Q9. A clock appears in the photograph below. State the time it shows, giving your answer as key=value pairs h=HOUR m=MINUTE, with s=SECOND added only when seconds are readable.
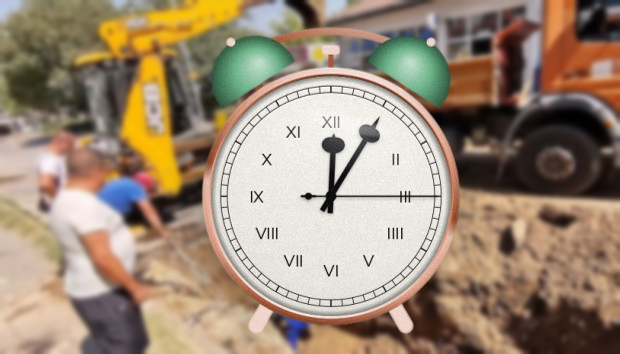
h=12 m=5 s=15
